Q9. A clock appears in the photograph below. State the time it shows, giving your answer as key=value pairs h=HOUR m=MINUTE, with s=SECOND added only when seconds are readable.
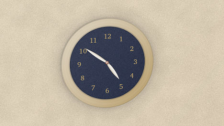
h=4 m=51
